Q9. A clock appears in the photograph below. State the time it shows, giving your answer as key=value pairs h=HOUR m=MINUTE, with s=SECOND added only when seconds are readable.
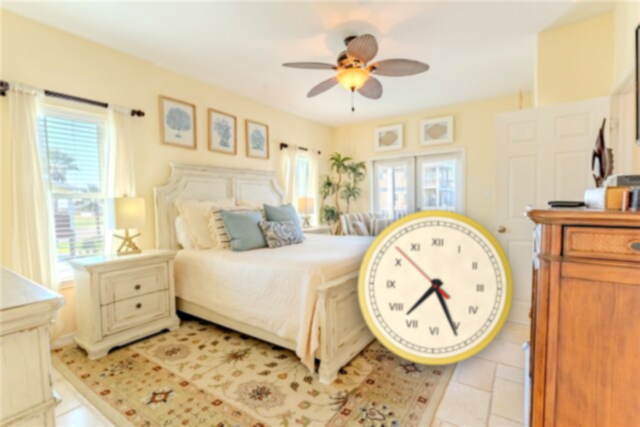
h=7 m=25 s=52
